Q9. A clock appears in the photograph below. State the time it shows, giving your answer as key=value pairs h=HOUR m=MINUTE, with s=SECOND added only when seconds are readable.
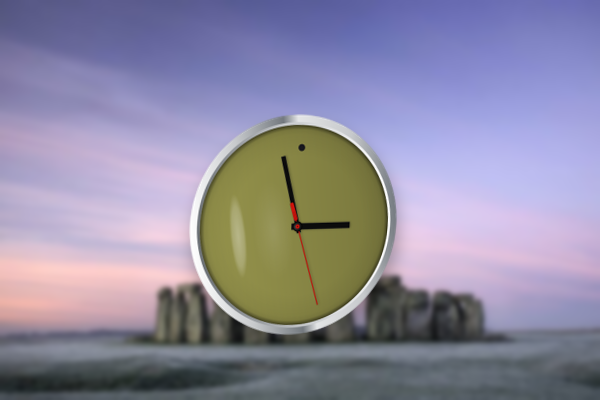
h=2 m=57 s=27
